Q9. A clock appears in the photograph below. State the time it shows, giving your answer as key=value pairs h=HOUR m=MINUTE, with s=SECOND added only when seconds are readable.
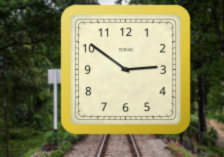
h=2 m=51
